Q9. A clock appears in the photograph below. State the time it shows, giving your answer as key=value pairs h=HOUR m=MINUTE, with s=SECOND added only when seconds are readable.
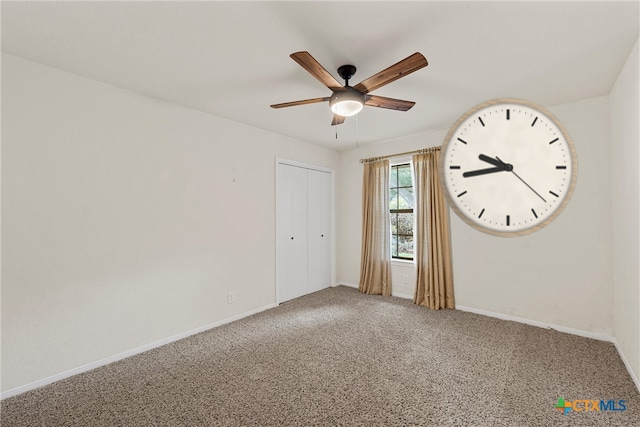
h=9 m=43 s=22
